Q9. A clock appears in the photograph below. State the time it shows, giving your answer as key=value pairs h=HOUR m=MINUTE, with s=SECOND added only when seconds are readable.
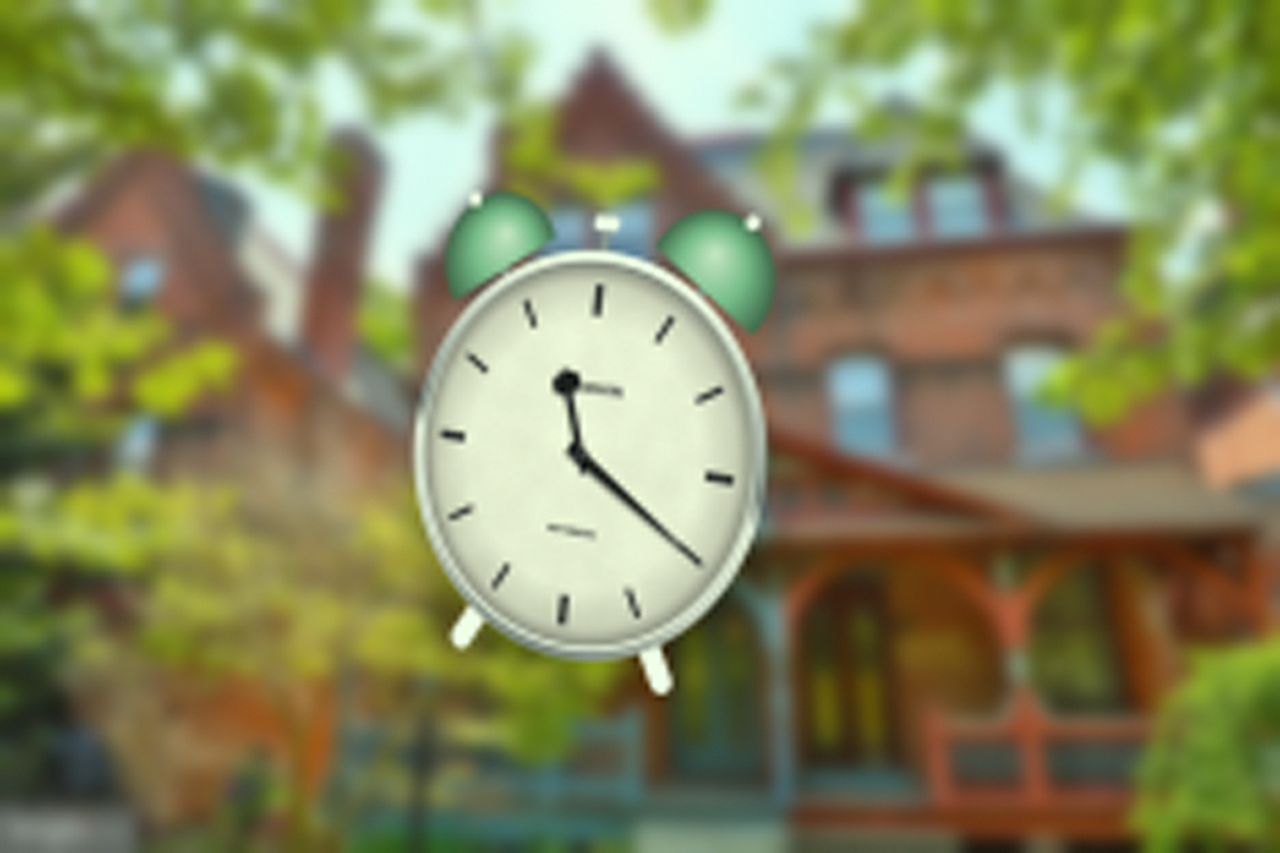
h=11 m=20
